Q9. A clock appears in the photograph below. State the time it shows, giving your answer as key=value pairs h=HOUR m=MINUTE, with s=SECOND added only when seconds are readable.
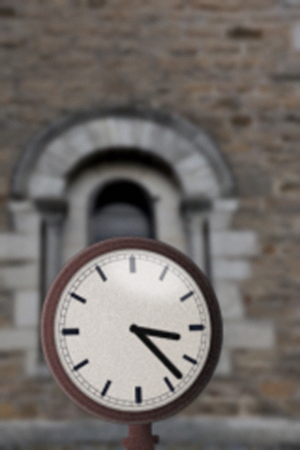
h=3 m=23
